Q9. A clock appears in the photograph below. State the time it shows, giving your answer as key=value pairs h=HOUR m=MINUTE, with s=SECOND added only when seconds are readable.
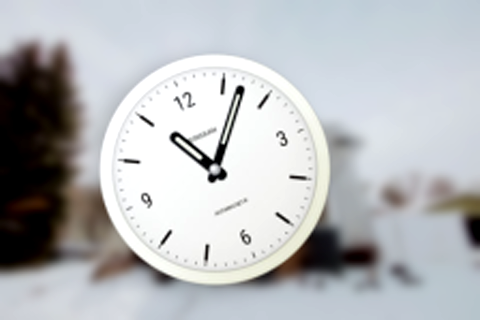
h=11 m=7
